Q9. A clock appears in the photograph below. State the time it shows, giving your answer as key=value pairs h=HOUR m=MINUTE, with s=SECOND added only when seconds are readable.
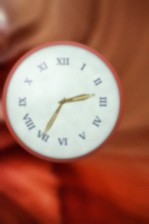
h=2 m=35
